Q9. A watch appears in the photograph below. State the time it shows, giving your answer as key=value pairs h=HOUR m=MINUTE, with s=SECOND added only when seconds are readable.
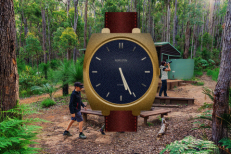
h=5 m=26
